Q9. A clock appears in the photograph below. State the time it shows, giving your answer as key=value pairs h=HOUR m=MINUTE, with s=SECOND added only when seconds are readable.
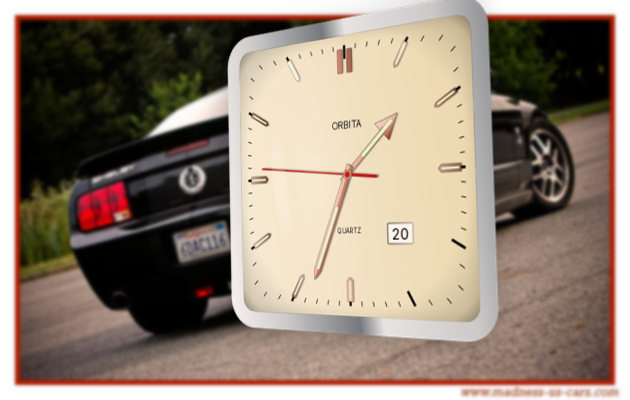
h=1 m=33 s=46
